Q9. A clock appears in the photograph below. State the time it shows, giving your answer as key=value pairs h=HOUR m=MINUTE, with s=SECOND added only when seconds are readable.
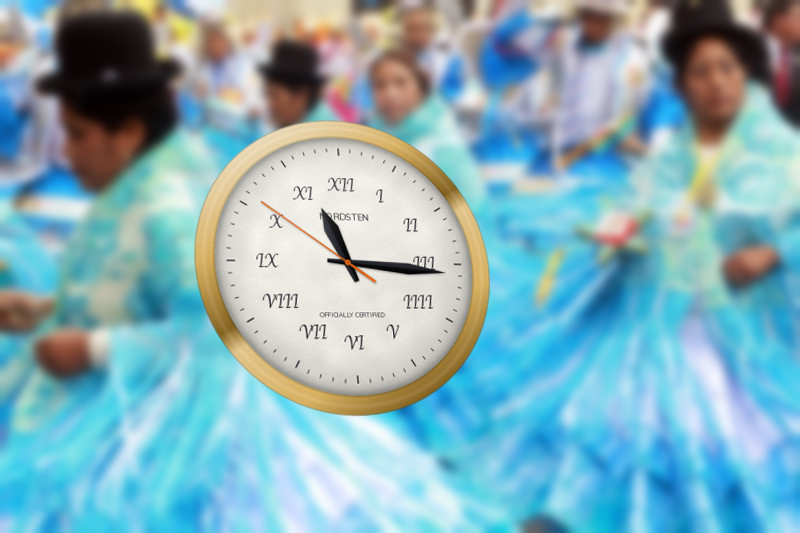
h=11 m=15 s=51
